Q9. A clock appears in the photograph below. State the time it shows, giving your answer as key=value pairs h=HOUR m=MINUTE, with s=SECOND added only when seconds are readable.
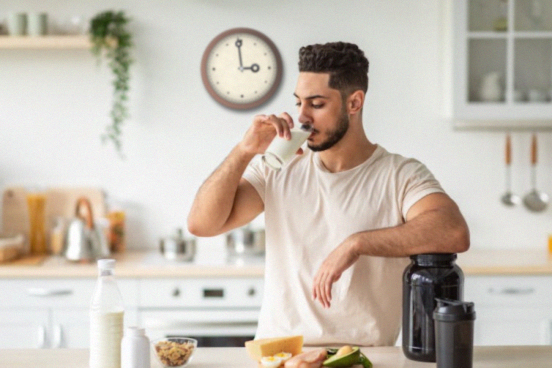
h=2 m=59
